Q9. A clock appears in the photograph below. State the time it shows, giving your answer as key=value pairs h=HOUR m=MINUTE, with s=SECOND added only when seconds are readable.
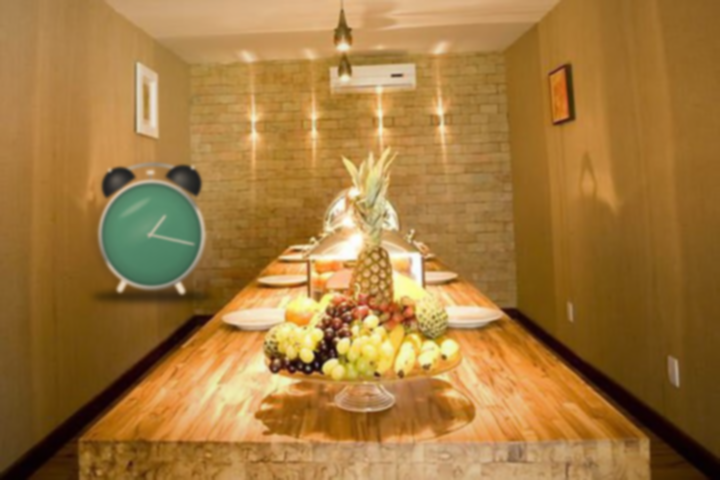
h=1 m=17
